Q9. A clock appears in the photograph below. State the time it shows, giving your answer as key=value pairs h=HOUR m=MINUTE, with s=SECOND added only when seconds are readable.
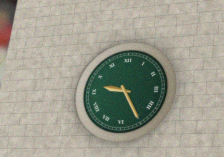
h=9 m=25
